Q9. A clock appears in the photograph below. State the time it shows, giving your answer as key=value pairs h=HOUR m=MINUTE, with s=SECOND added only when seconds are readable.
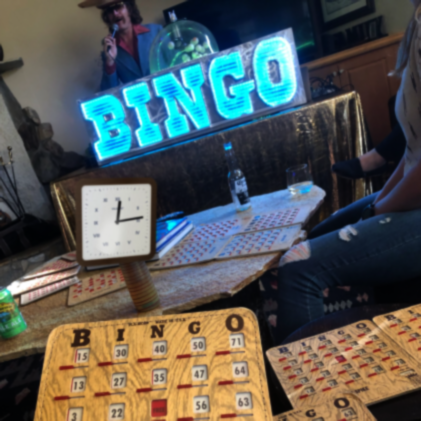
h=12 m=14
